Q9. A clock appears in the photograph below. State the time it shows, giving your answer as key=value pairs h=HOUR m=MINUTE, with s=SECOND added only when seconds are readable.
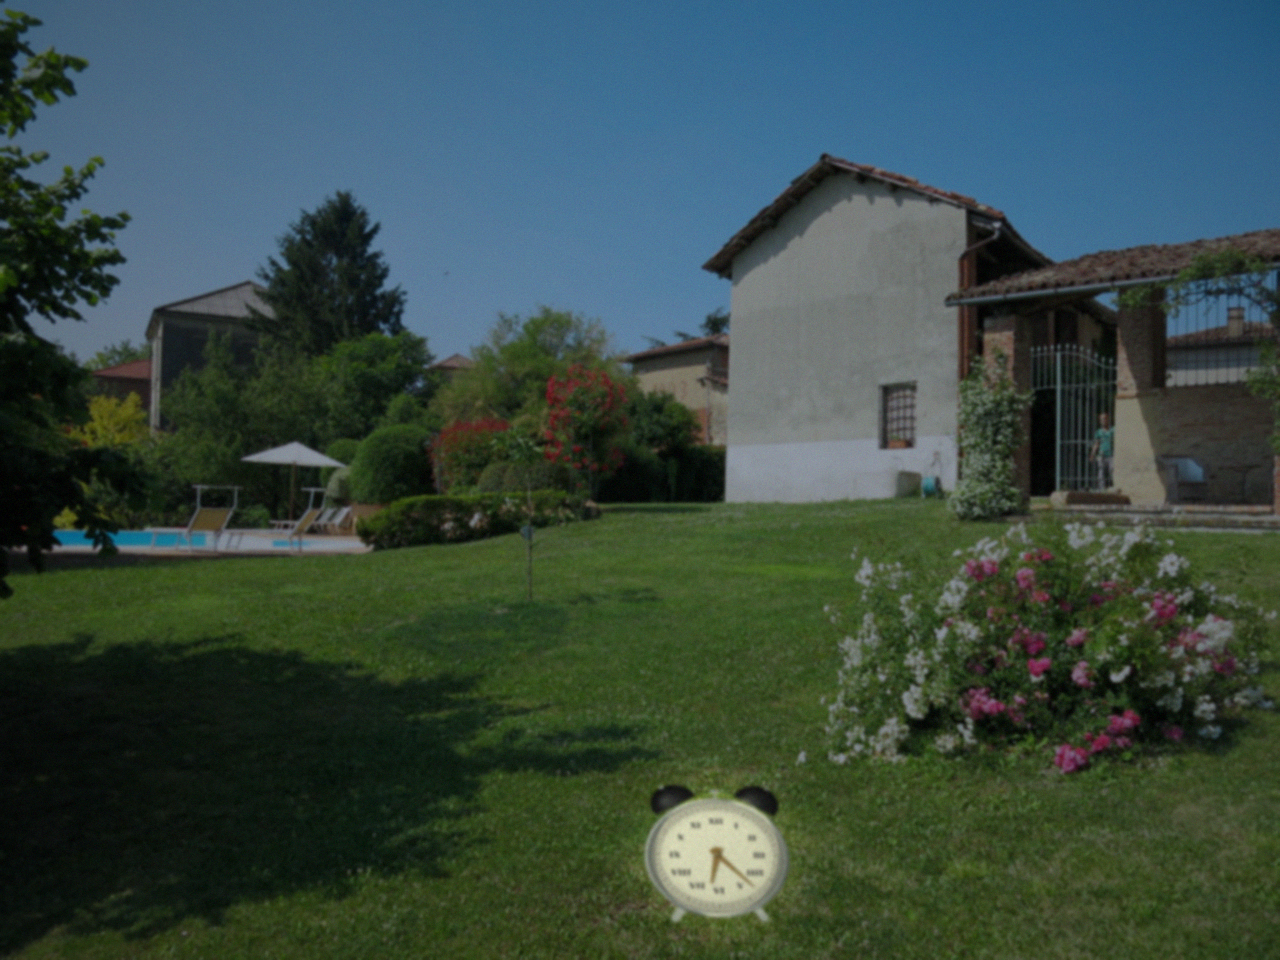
h=6 m=23
